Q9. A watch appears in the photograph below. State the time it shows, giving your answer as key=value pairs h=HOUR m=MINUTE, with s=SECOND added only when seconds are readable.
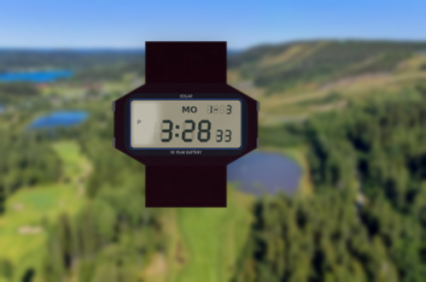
h=3 m=28 s=33
